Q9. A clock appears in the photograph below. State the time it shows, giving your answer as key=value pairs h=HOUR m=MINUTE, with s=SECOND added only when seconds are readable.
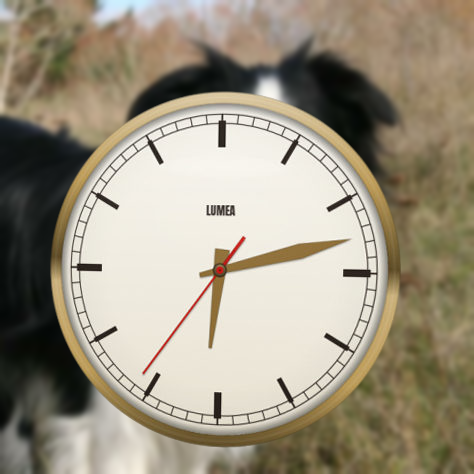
h=6 m=12 s=36
